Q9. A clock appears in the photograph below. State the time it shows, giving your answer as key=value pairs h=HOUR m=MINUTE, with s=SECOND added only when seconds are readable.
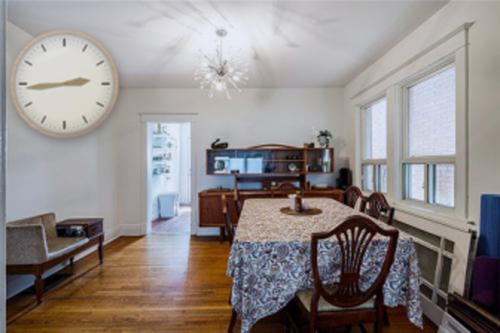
h=2 m=44
